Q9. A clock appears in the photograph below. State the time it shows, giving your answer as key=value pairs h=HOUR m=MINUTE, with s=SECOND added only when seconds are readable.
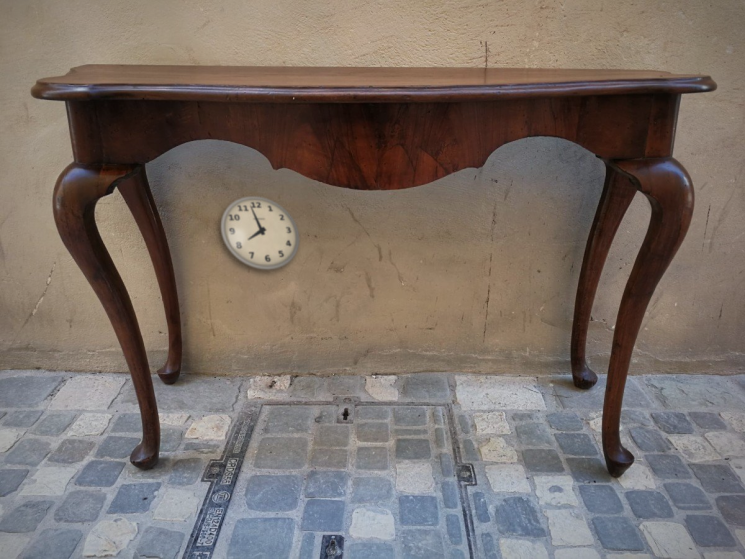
h=7 m=58
